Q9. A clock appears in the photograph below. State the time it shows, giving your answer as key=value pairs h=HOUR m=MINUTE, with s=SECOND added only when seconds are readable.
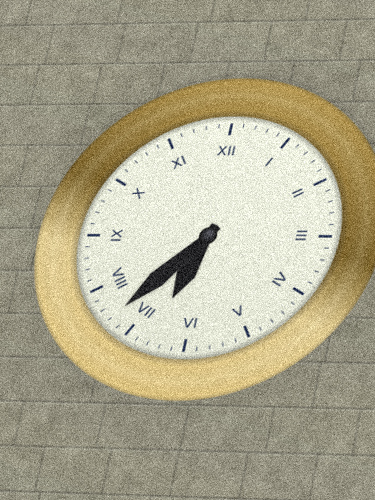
h=6 m=37
